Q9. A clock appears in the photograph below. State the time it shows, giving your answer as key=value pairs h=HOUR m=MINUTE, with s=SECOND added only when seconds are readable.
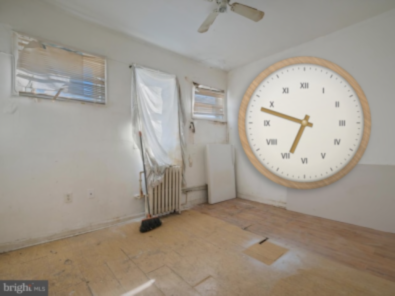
h=6 m=48
